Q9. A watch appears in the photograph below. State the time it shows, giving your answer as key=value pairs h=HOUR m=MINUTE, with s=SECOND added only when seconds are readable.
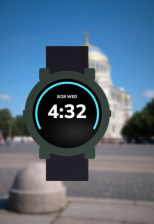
h=4 m=32
